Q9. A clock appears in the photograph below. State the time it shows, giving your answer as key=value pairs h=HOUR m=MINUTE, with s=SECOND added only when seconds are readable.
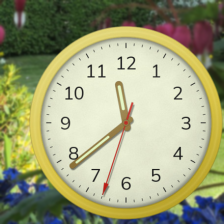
h=11 m=38 s=33
